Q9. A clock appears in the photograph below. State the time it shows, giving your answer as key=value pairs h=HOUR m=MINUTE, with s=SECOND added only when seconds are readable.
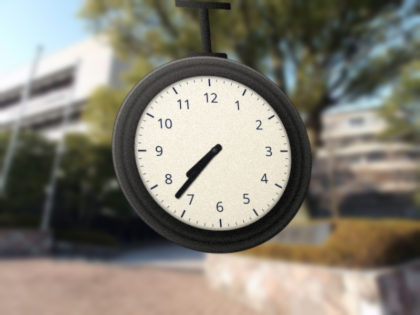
h=7 m=37
